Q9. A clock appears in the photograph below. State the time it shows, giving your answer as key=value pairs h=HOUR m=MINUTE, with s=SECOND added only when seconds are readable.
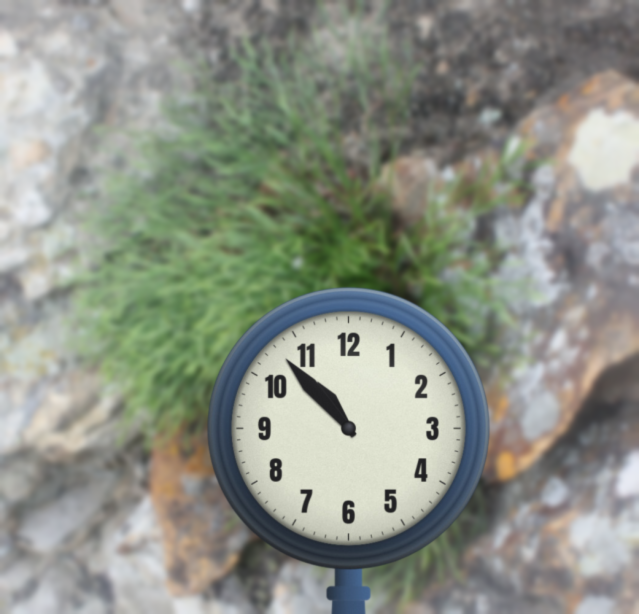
h=10 m=53
